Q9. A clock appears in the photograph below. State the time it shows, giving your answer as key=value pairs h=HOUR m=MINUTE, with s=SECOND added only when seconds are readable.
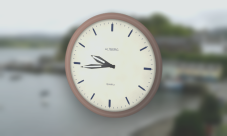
h=9 m=44
